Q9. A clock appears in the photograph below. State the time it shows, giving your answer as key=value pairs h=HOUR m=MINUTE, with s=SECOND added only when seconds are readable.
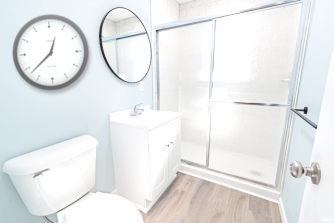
h=12 m=38
